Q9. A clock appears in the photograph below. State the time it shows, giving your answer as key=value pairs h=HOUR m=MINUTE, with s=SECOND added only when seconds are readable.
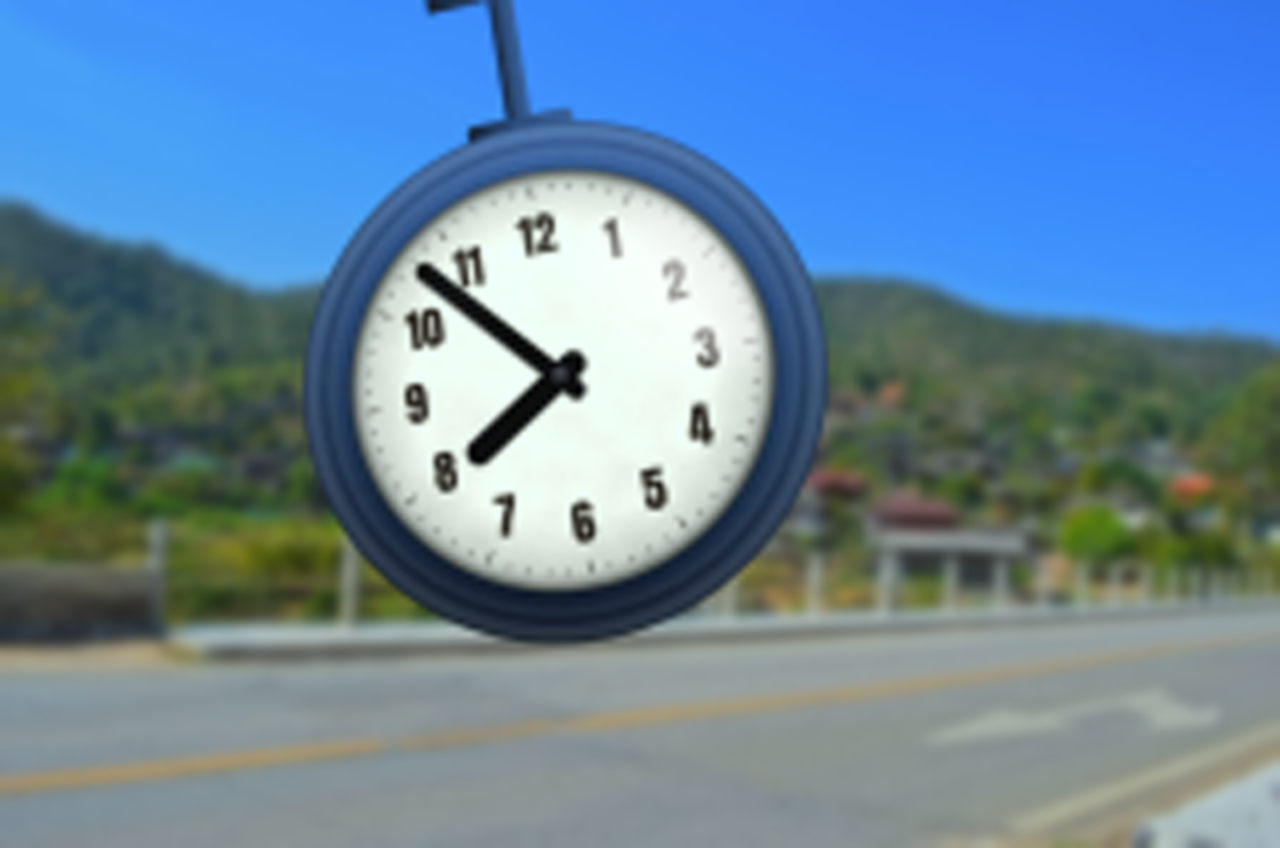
h=7 m=53
